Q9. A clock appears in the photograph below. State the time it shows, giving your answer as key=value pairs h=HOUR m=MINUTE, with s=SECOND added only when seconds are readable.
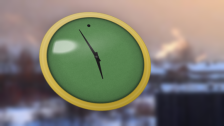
h=5 m=57
